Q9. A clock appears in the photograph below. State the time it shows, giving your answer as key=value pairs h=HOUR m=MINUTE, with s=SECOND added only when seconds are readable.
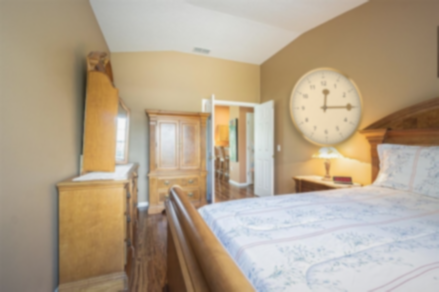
h=12 m=15
